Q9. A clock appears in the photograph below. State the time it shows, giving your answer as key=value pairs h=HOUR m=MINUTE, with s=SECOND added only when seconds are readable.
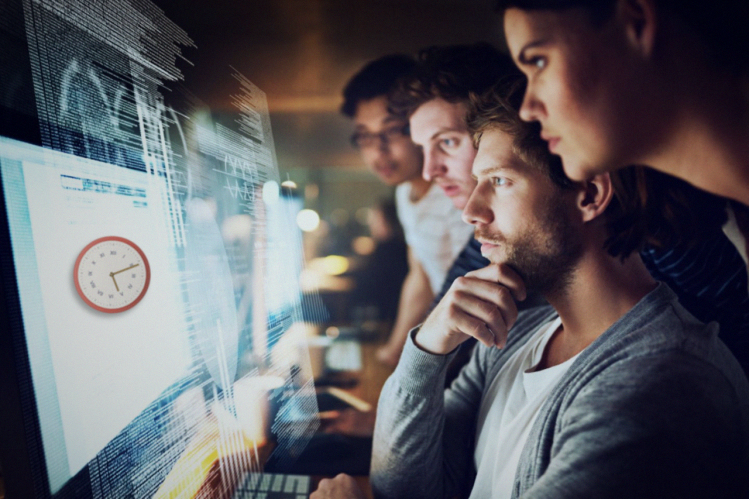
h=5 m=11
